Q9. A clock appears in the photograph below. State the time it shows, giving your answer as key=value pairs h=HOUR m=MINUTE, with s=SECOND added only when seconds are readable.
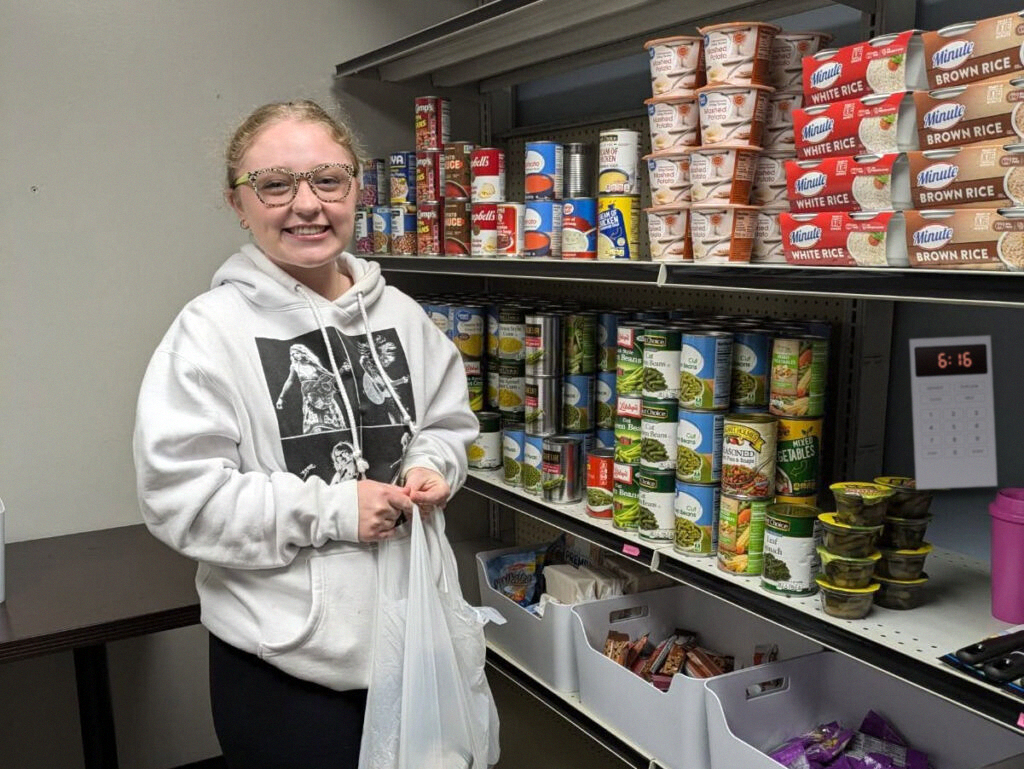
h=6 m=16
